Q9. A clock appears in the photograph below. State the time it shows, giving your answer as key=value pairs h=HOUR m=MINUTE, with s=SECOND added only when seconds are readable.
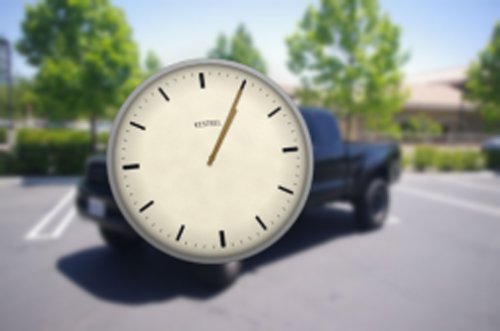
h=1 m=5
